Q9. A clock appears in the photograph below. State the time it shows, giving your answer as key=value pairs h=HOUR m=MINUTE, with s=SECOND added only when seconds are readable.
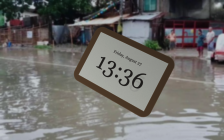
h=13 m=36
